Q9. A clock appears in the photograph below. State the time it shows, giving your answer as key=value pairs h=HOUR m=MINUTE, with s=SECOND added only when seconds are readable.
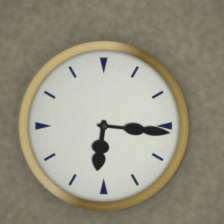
h=6 m=16
